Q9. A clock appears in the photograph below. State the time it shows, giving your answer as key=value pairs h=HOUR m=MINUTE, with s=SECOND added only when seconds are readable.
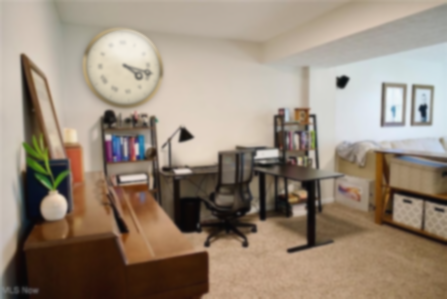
h=4 m=18
